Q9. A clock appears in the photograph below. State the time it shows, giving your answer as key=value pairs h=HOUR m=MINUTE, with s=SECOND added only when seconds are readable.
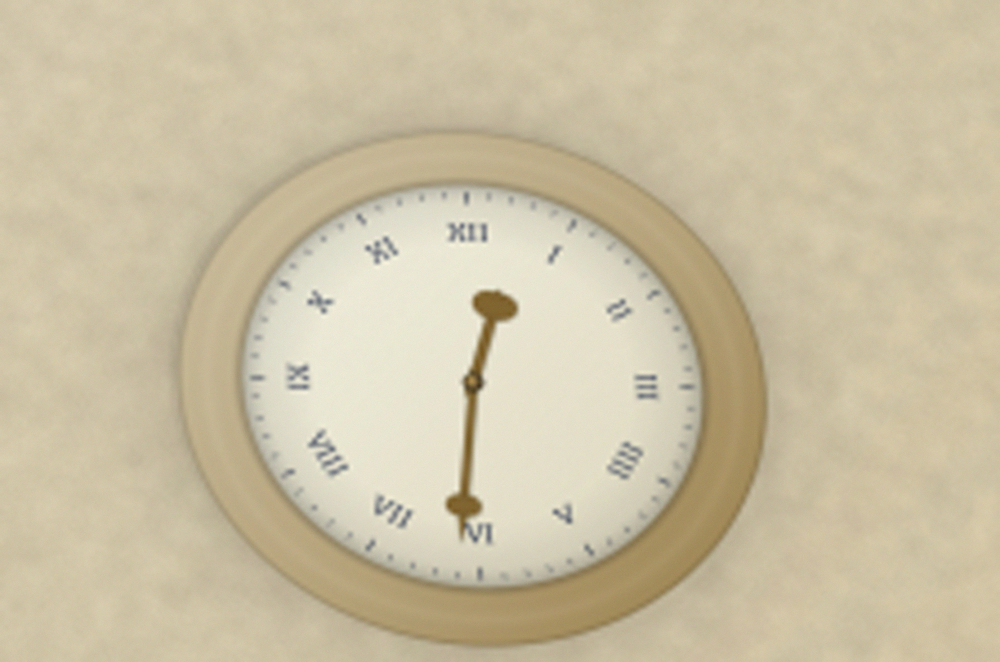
h=12 m=31
